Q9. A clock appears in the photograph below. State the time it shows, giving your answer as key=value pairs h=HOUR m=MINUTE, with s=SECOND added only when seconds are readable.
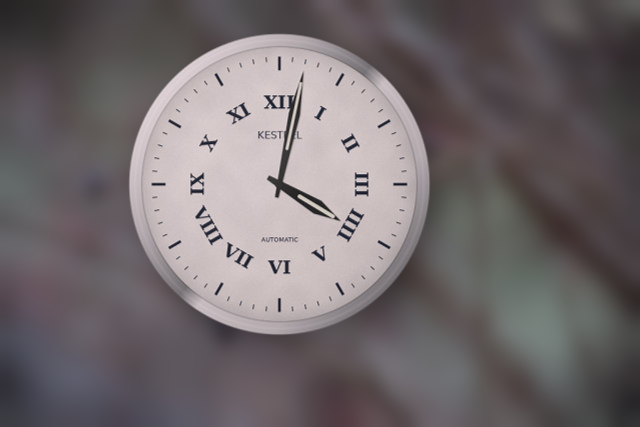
h=4 m=2
